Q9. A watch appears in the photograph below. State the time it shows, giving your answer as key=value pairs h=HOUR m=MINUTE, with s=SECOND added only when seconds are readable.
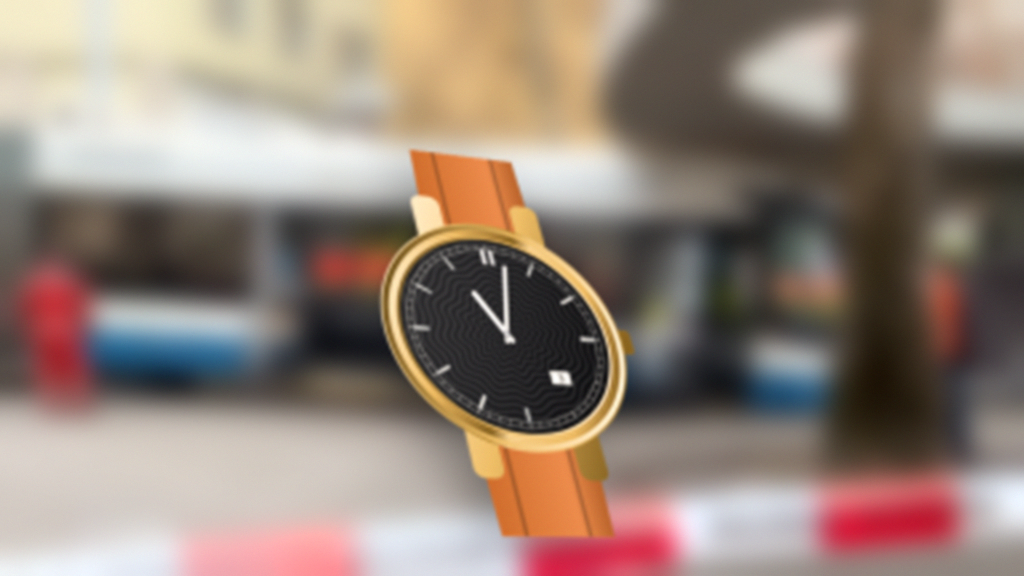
h=11 m=2
